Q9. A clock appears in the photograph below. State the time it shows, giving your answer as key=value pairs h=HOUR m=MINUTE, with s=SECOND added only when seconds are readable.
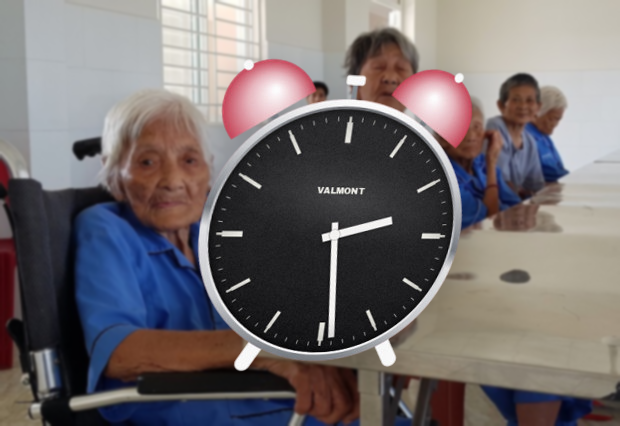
h=2 m=29
